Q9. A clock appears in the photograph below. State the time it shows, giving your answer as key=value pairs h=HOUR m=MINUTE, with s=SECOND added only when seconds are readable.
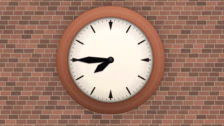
h=7 m=45
